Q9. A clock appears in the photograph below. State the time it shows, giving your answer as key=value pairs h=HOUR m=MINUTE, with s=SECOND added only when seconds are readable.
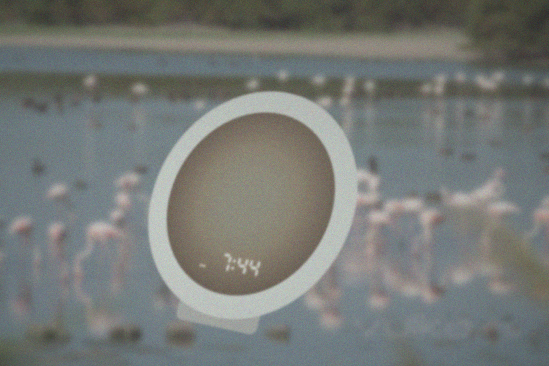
h=7 m=44
